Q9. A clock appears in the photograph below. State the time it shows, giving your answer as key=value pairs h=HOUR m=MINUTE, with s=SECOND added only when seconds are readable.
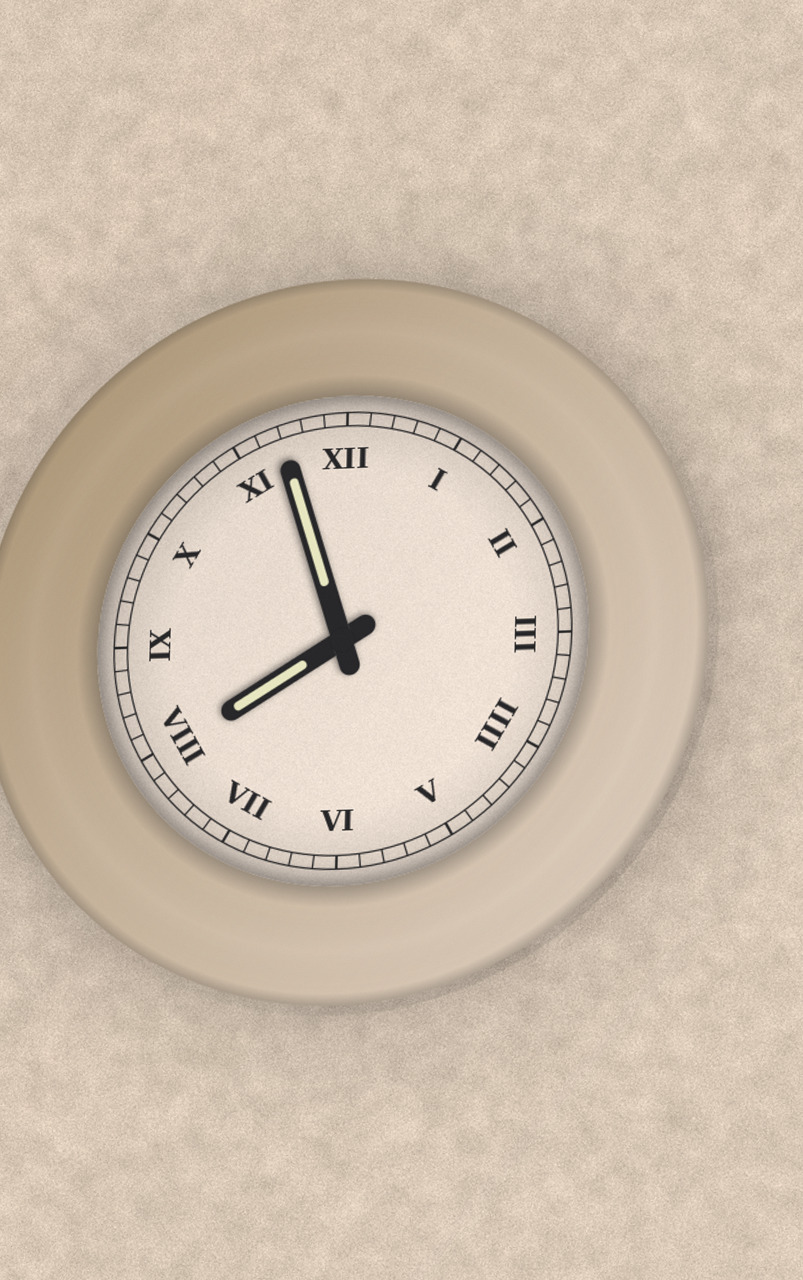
h=7 m=57
